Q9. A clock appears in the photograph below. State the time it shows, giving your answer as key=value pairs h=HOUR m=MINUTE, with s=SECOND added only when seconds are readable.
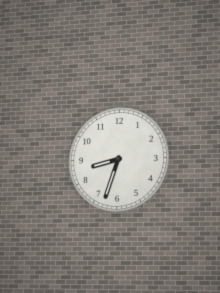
h=8 m=33
